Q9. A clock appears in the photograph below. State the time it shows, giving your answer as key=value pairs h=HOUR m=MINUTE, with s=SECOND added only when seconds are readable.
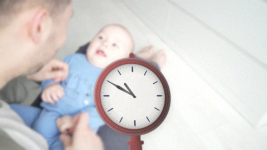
h=10 m=50
